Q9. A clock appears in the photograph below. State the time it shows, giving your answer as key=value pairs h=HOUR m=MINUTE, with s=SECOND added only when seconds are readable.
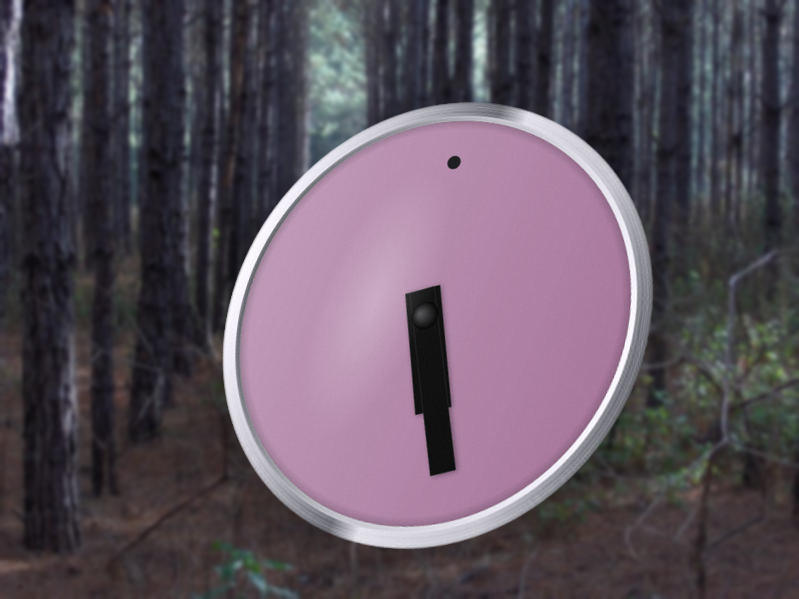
h=5 m=27
